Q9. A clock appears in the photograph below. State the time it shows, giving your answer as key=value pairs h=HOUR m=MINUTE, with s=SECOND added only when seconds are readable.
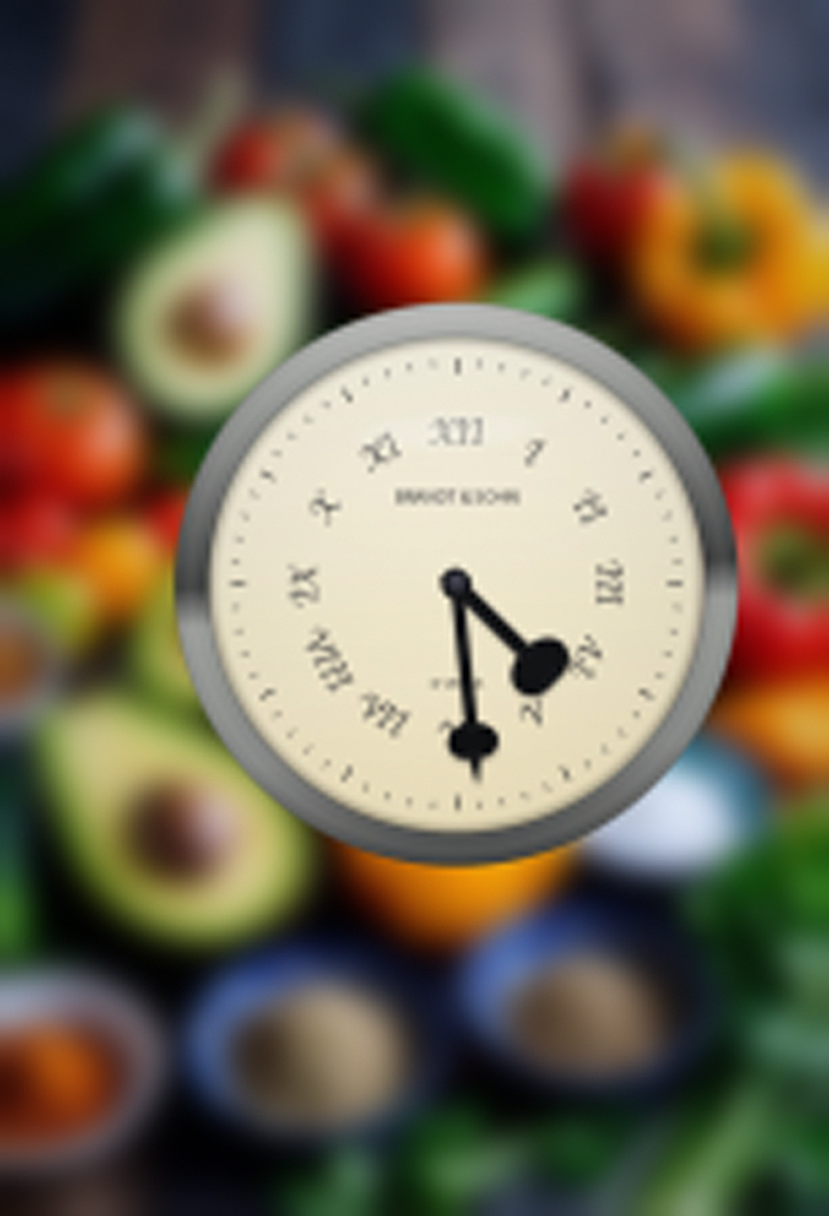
h=4 m=29
